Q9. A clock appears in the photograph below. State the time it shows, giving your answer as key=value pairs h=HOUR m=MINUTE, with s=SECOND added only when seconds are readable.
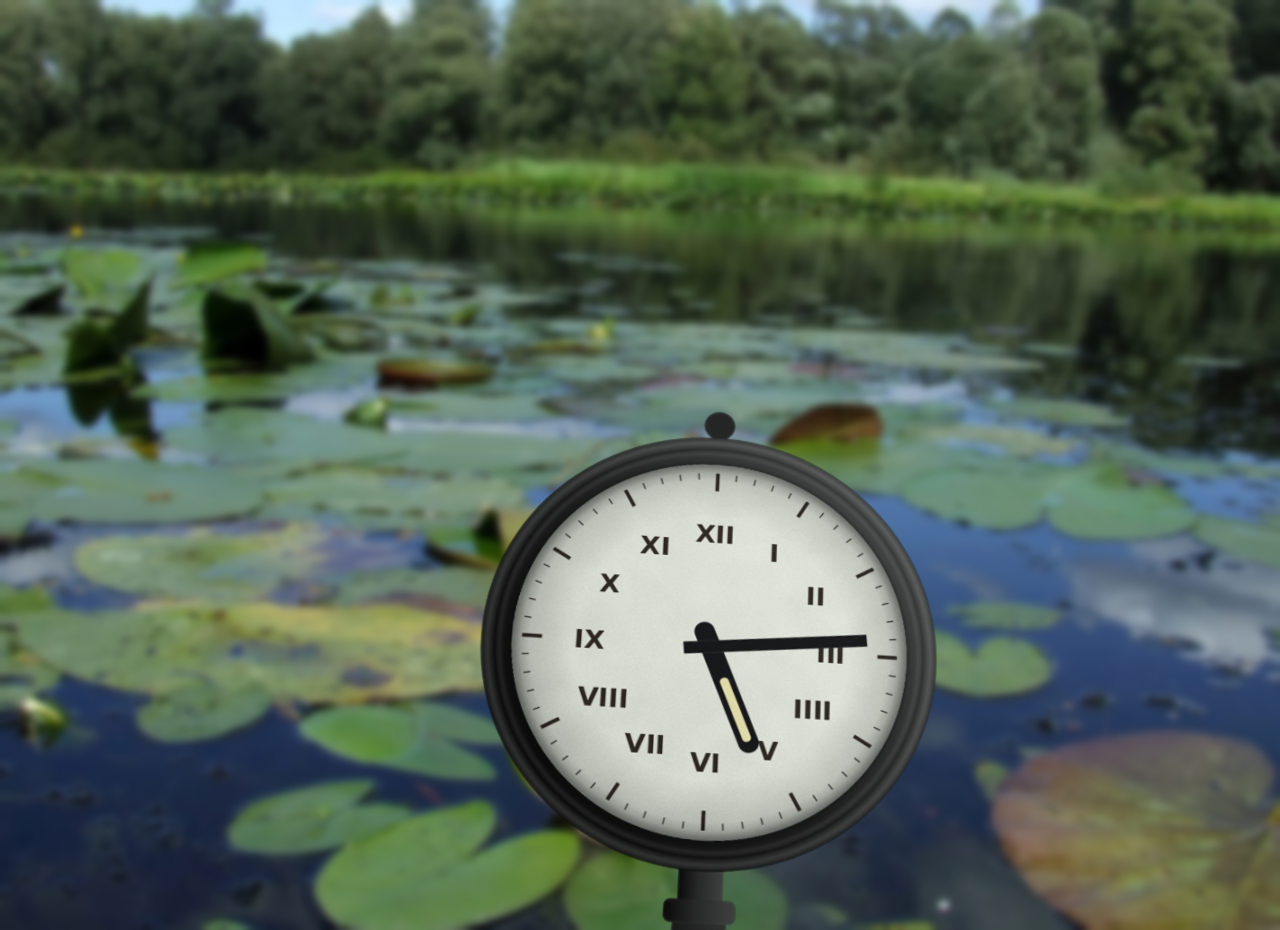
h=5 m=14
